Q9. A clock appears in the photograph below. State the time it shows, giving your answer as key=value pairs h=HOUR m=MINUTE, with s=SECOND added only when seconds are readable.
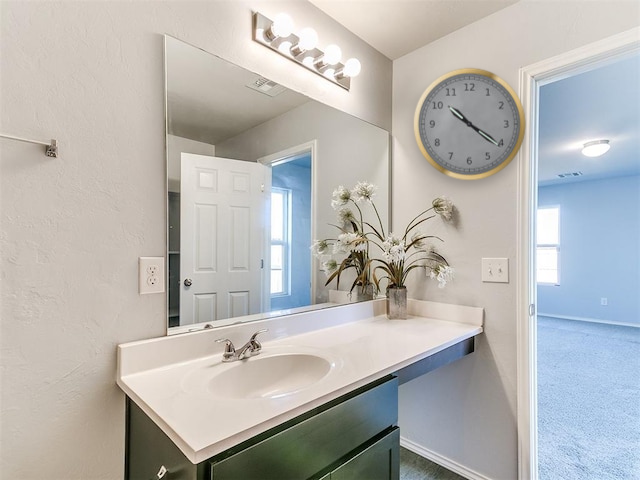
h=10 m=21
